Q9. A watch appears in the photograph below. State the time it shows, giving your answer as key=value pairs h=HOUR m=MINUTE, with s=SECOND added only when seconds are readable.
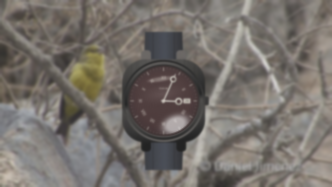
h=3 m=4
